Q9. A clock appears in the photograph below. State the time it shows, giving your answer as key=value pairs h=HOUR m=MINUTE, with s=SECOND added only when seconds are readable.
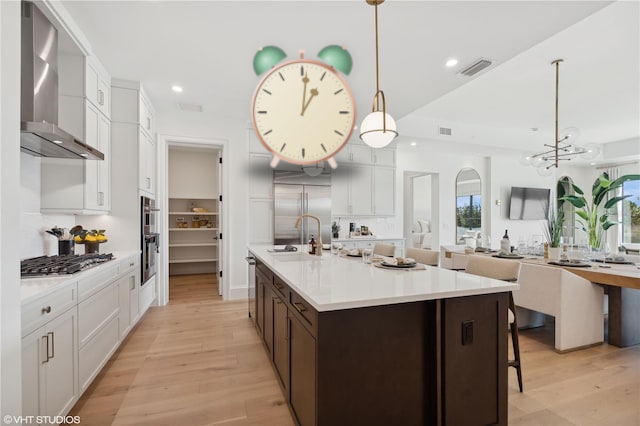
h=1 m=1
